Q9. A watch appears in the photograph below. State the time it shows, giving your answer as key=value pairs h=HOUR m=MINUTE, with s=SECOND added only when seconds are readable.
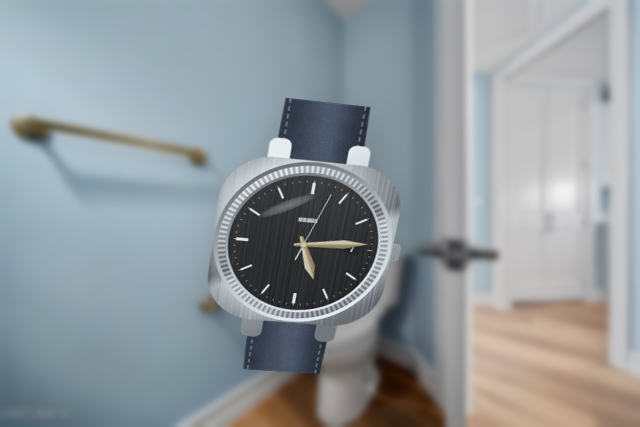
h=5 m=14 s=3
